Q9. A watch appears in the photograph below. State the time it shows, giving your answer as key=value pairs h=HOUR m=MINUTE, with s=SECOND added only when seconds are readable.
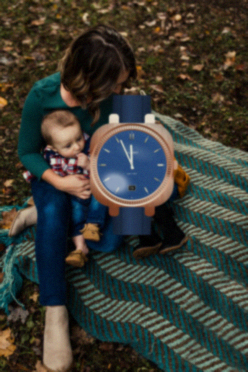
h=11 m=56
